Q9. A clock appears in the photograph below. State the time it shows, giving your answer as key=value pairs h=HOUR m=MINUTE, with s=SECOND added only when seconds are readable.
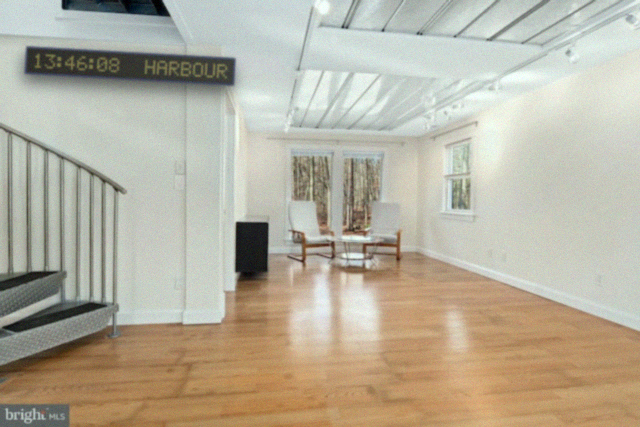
h=13 m=46 s=8
